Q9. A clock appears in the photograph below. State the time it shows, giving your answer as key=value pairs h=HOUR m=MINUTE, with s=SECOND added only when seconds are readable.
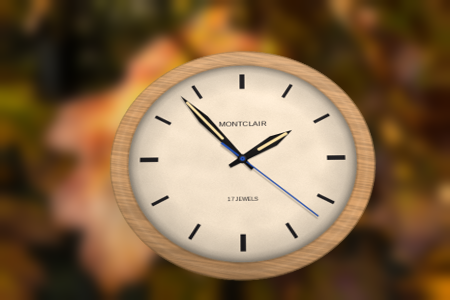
h=1 m=53 s=22
